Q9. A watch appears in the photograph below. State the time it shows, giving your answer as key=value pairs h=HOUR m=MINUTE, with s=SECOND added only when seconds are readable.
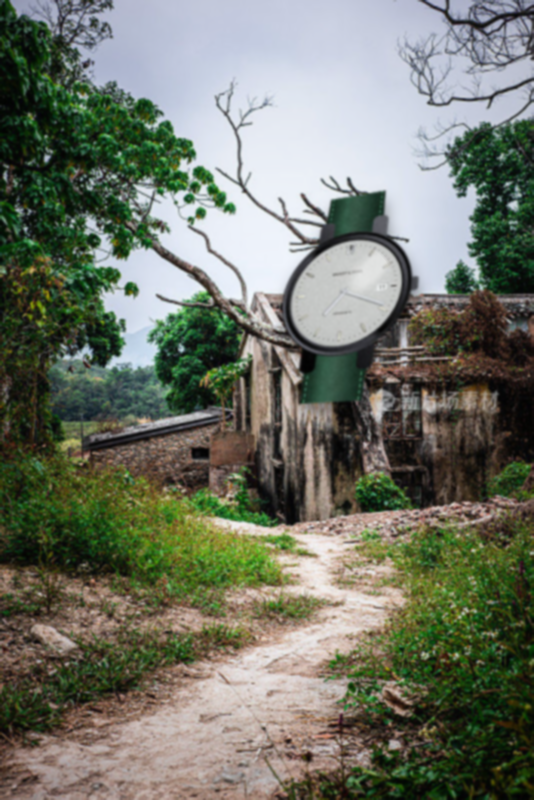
h=7 m=19
